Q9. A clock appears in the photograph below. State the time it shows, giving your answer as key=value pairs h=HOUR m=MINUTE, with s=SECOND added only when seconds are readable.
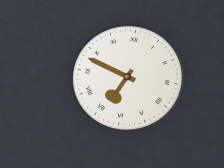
h=6 m=48
